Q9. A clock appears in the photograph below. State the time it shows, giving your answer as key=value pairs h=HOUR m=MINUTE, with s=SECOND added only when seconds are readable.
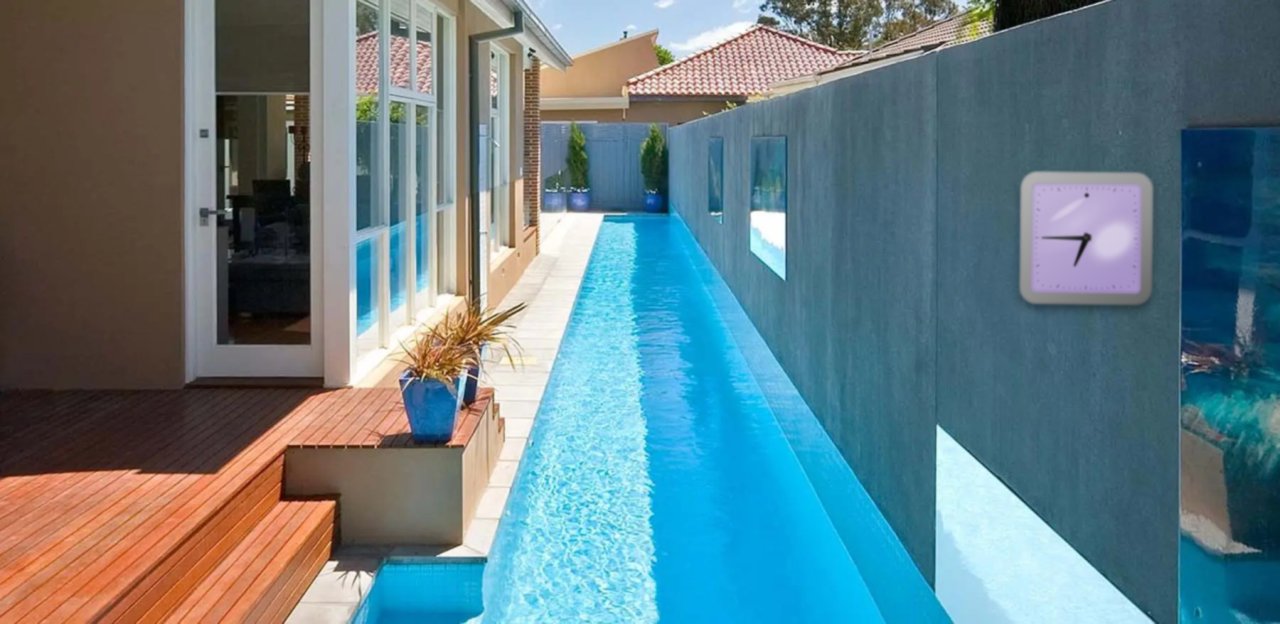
h=6 m=45
